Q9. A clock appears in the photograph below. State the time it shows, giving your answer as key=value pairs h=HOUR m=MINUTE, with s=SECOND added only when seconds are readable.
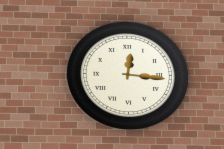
h=12 m=16
